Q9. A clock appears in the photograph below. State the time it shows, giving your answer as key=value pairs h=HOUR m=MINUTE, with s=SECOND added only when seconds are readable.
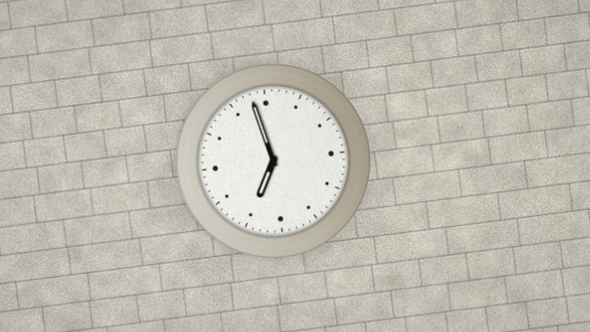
h=6 m=58
